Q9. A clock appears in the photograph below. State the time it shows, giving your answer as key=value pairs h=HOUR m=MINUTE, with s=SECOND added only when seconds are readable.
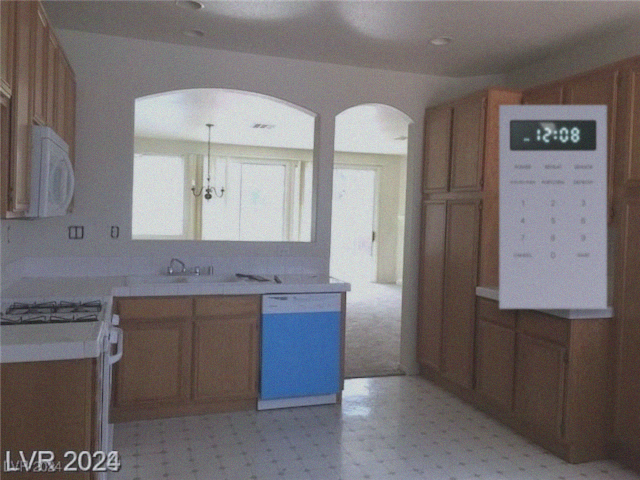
h=12 m=8
